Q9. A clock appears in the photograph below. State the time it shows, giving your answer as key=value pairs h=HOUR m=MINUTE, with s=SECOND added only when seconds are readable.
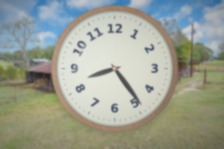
h=8 m=24
